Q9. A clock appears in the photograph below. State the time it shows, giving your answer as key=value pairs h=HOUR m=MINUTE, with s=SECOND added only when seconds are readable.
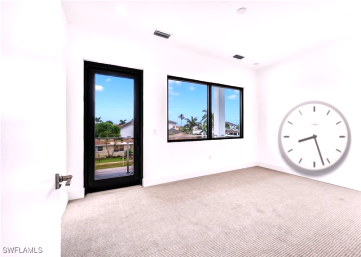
h=8 m=27
